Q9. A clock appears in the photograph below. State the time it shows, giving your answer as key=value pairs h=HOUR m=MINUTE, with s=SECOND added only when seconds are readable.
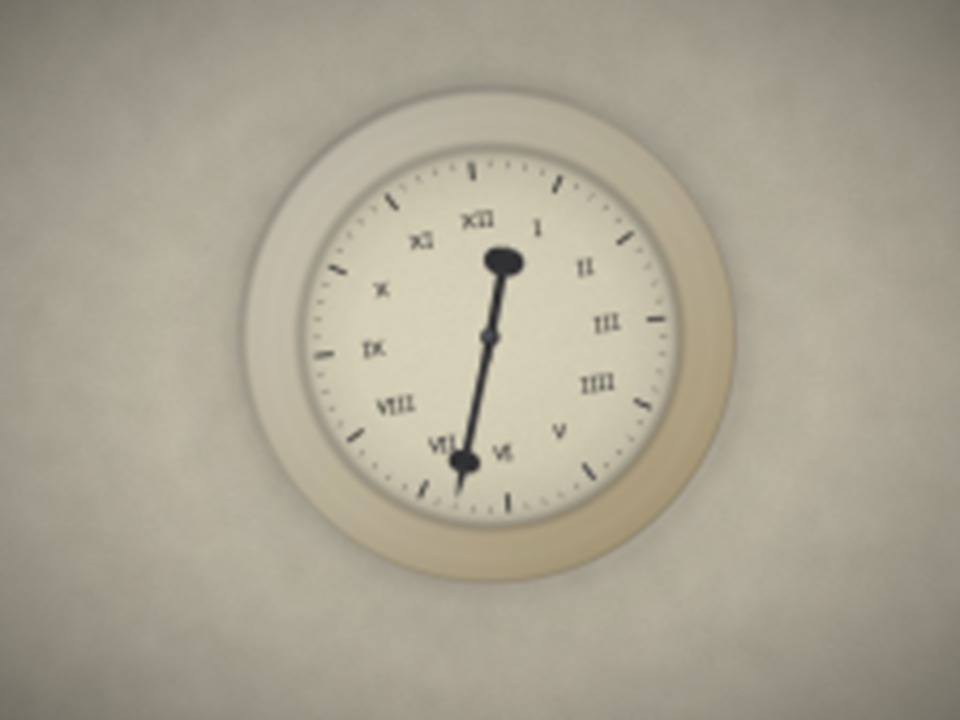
h=12 m=33
